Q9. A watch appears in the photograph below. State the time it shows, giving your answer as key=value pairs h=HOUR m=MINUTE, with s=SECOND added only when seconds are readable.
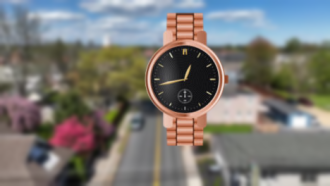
h=12 m=43
